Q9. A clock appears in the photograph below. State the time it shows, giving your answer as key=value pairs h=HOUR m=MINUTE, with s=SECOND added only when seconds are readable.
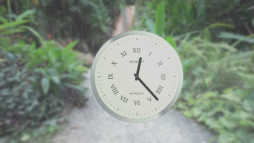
h=12 m=23
